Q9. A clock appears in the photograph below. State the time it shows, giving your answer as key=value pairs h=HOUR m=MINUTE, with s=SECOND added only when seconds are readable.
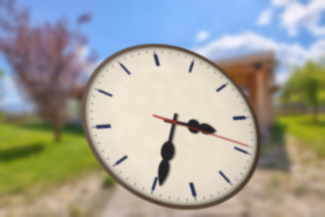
h=3 m=34 s=19
